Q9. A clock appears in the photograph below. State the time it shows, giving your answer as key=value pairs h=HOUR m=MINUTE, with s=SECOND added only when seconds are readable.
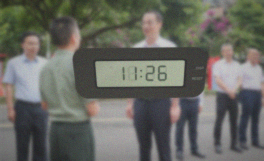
h=11 m=26
